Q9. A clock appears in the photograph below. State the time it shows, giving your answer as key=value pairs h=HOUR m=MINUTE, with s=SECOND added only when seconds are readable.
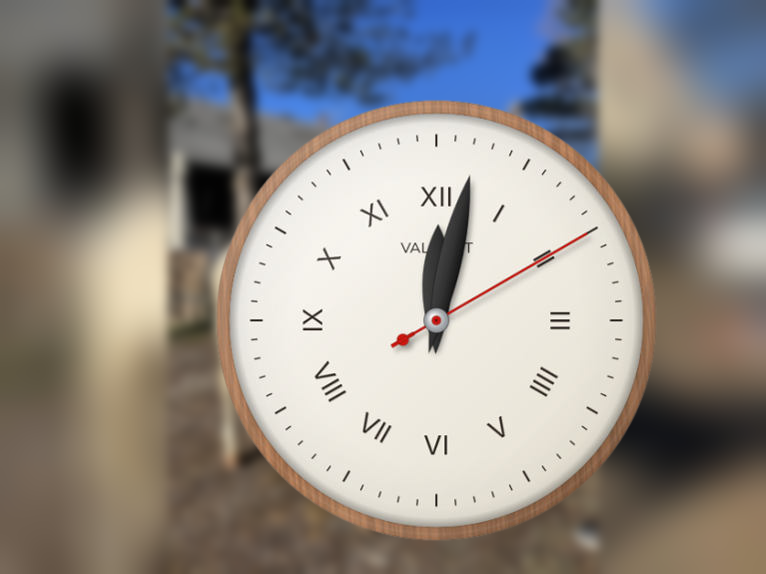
h=12 m=2 s=10
